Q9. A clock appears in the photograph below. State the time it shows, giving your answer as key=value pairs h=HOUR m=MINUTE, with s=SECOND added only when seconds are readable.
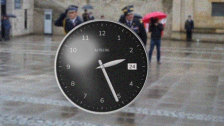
h=2 m=26
